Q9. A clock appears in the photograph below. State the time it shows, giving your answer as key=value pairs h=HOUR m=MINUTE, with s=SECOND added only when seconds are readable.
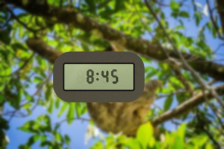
h=8 m=45
